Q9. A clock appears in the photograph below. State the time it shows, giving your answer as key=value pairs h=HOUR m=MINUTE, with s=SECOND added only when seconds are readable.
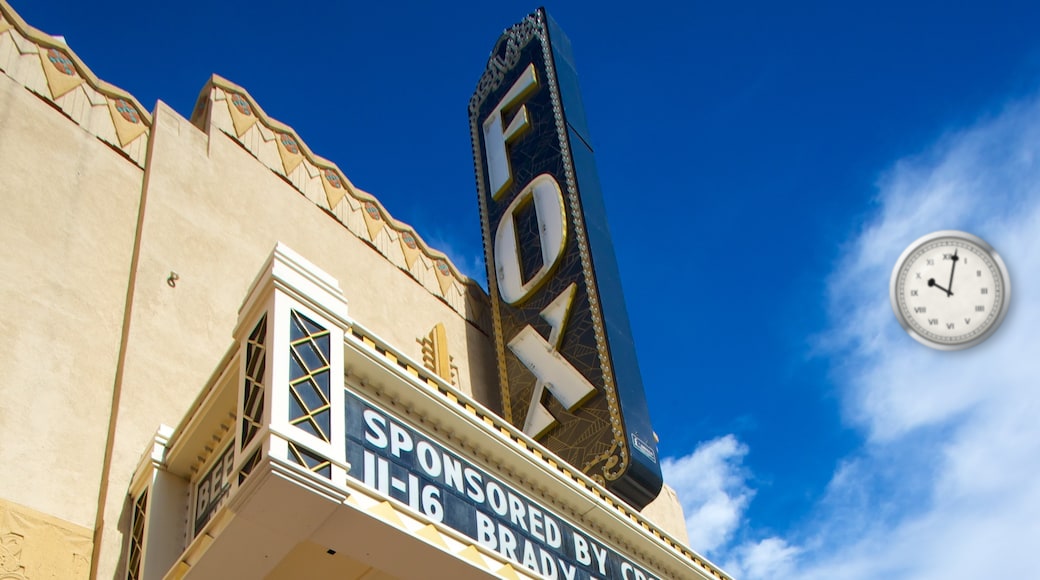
h=10 m=2
